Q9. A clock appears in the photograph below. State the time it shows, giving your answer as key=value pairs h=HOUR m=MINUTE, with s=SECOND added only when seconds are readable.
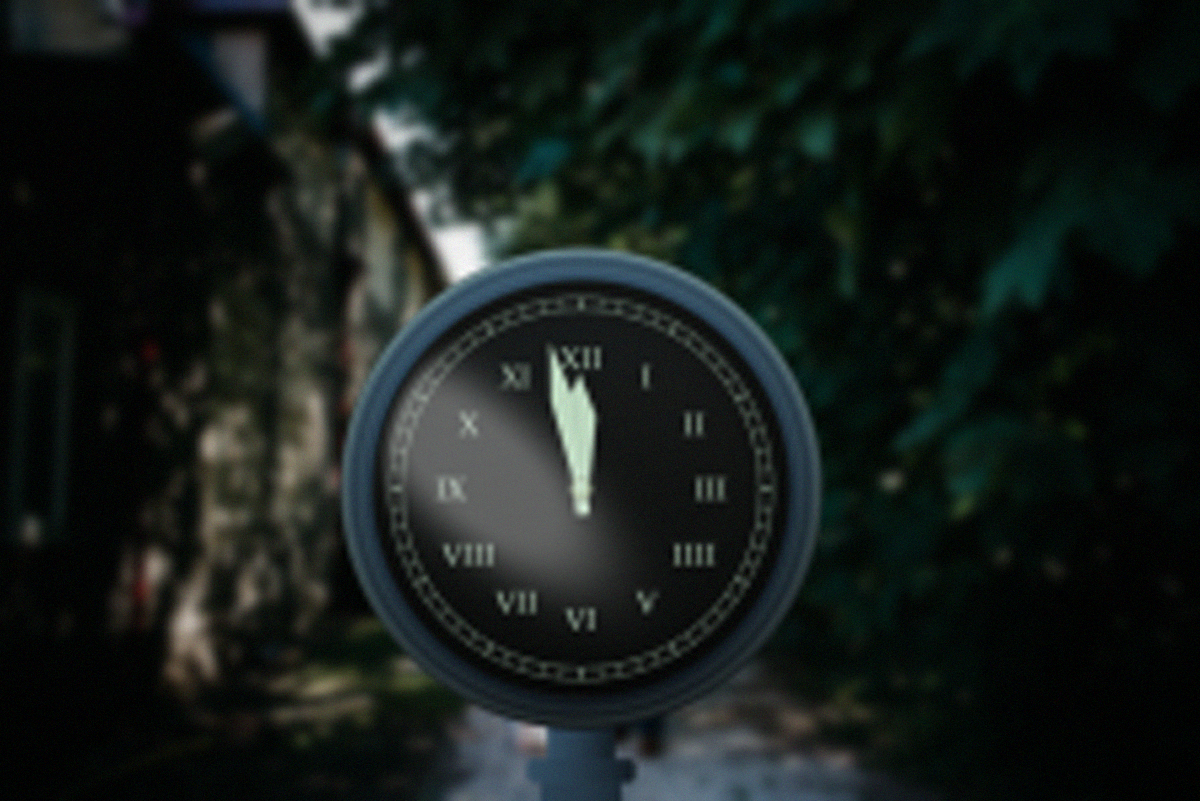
h=11 m=58
